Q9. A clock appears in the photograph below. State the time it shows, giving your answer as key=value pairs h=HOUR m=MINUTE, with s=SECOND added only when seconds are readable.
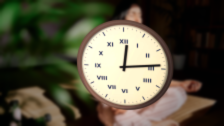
h=12 m=14
